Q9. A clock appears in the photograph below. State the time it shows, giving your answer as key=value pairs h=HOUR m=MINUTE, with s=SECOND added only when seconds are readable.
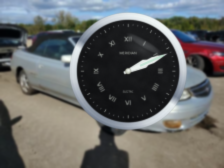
h=2 m=11
